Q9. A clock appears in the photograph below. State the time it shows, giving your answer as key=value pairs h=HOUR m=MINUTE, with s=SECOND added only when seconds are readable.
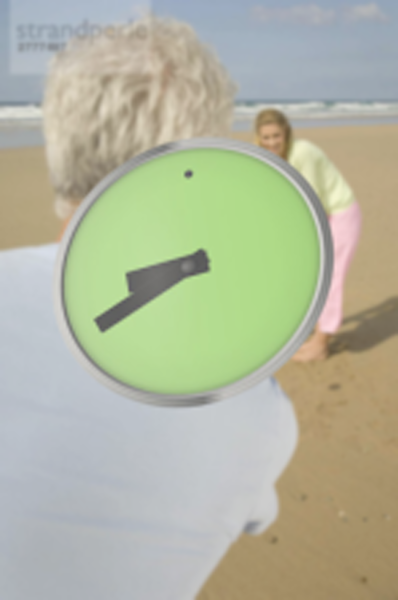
h=8 m=40
